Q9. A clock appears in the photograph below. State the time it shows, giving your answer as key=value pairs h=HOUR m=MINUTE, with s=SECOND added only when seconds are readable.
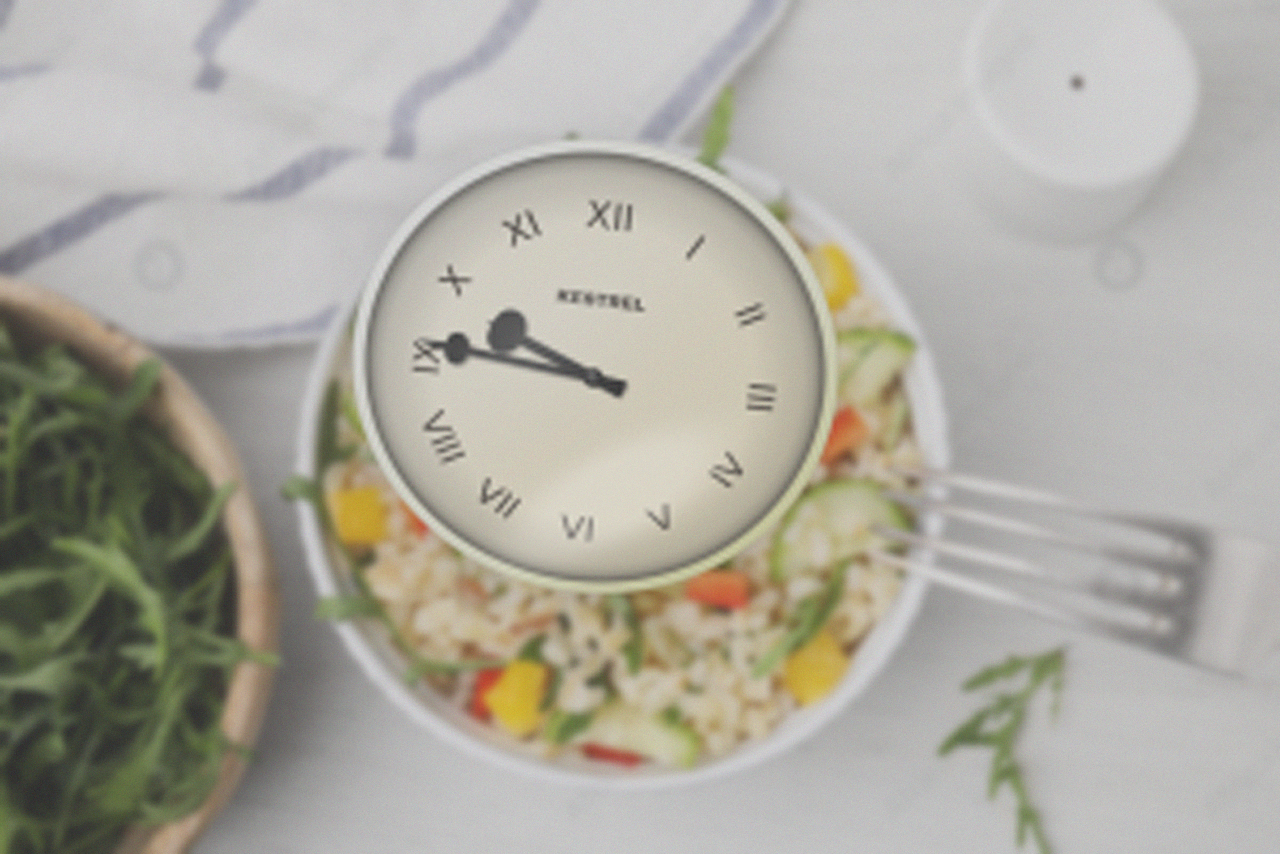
h=9 m=46
